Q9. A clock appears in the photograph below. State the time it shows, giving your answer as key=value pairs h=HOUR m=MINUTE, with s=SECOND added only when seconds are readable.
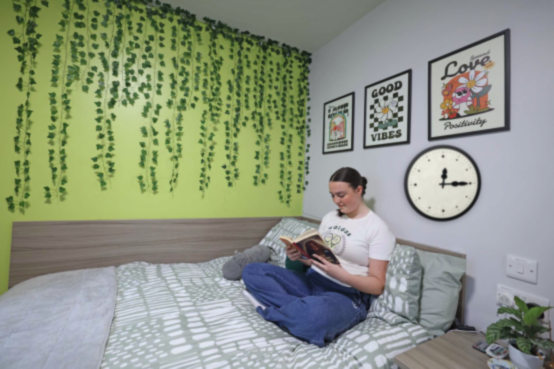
h=12 m=15
